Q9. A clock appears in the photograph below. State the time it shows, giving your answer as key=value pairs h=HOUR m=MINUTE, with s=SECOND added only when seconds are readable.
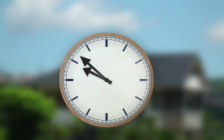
h=9 m=52
